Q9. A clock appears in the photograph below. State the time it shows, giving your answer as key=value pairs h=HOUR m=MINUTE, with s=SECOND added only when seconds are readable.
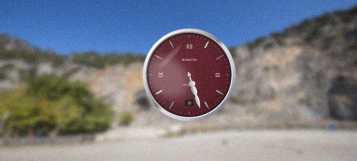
h=5 m=27
